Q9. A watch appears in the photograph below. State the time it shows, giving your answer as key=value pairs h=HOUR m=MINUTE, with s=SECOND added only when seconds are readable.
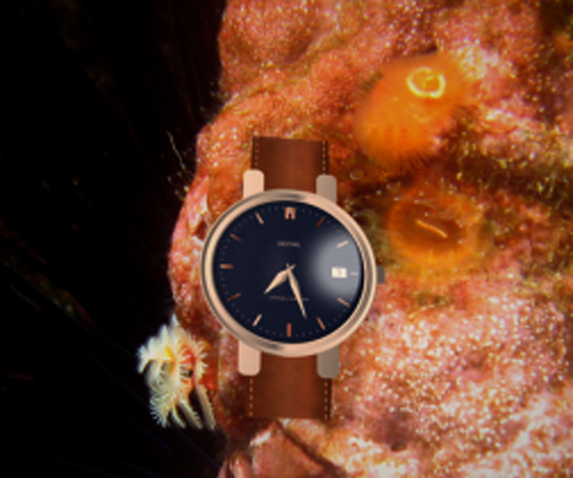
h=7 m=27
